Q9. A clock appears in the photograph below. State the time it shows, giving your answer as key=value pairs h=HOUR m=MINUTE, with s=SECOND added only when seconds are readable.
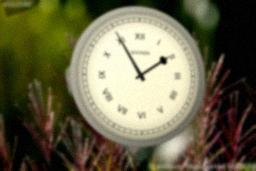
h=1 m=55
